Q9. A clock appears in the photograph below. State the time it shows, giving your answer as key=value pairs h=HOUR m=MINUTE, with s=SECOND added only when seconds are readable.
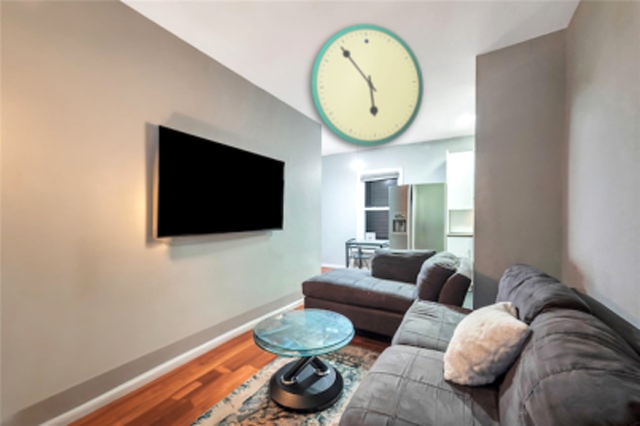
h=5 m=54
